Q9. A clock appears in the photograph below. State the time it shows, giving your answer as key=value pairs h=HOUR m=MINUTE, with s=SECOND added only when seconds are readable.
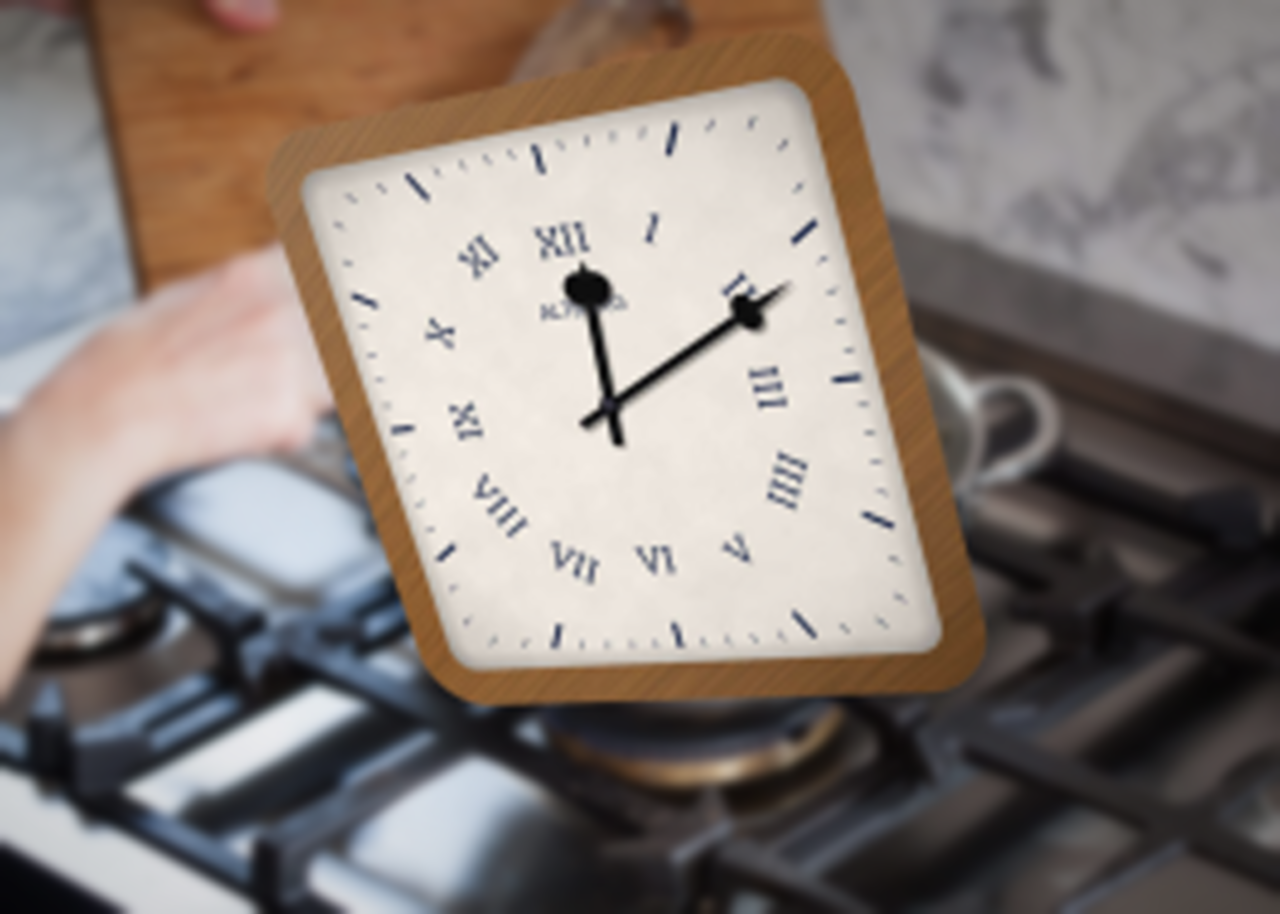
h=12 m=11
